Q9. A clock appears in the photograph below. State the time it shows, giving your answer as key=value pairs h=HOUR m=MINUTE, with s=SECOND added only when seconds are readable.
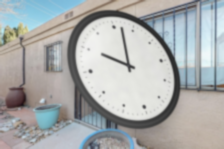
h=10 m=2
